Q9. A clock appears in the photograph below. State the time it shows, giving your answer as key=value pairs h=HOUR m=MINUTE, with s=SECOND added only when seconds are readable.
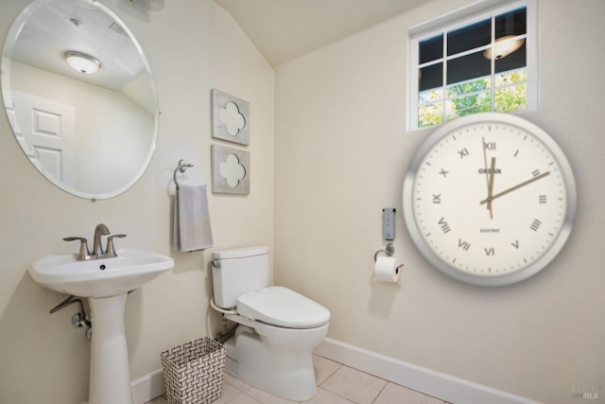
h=12 m=10 s=59
